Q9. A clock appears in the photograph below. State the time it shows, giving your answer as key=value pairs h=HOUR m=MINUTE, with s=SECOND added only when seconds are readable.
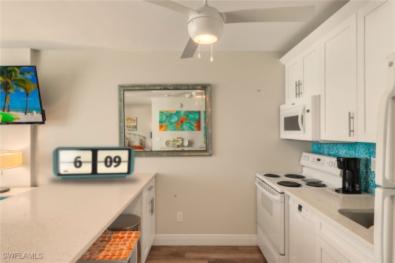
h=6 m=9
